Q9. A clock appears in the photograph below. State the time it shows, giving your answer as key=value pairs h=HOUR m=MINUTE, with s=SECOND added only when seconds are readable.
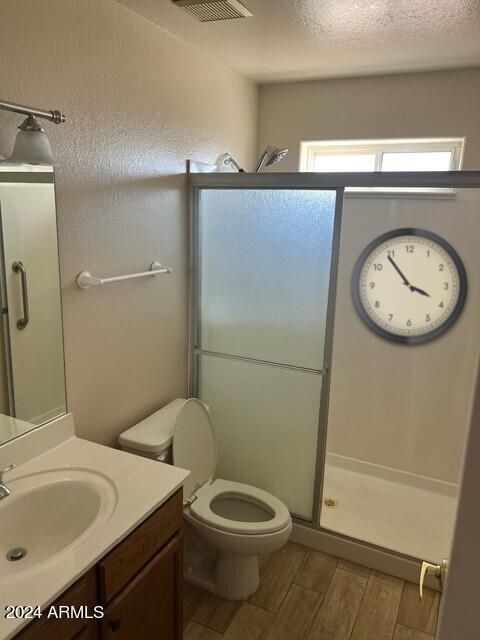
h=3 m=54
